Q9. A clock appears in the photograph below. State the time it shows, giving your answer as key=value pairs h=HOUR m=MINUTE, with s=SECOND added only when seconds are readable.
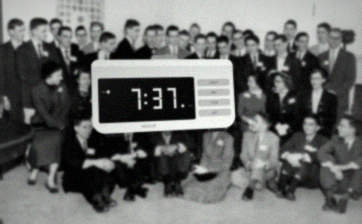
h=7 m=37
